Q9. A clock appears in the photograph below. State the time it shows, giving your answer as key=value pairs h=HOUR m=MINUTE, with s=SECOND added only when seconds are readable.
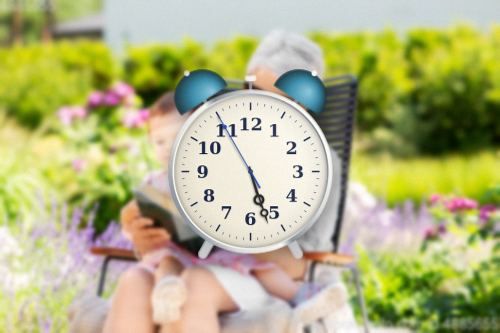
h=5 m=26 s=55
